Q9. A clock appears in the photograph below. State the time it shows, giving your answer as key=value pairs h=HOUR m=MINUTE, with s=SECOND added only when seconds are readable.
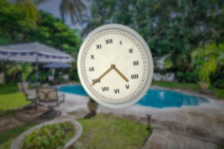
h=4 m=40
